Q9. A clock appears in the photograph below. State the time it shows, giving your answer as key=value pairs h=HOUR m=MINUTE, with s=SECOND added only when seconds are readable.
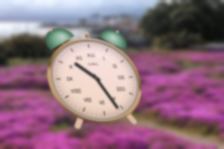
h=10 m=26
